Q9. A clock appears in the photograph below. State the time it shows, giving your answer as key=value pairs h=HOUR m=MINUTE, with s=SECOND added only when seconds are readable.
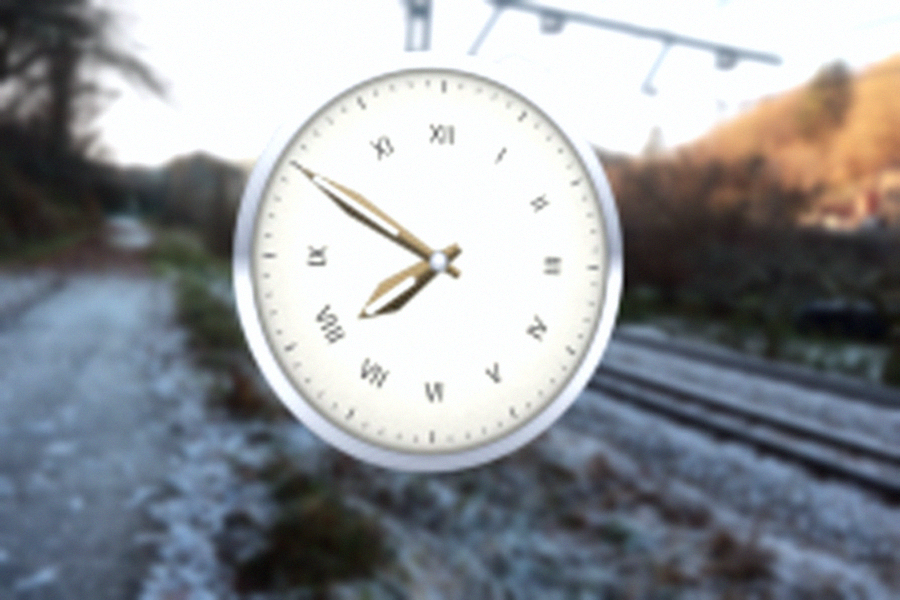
h=7 m=50
